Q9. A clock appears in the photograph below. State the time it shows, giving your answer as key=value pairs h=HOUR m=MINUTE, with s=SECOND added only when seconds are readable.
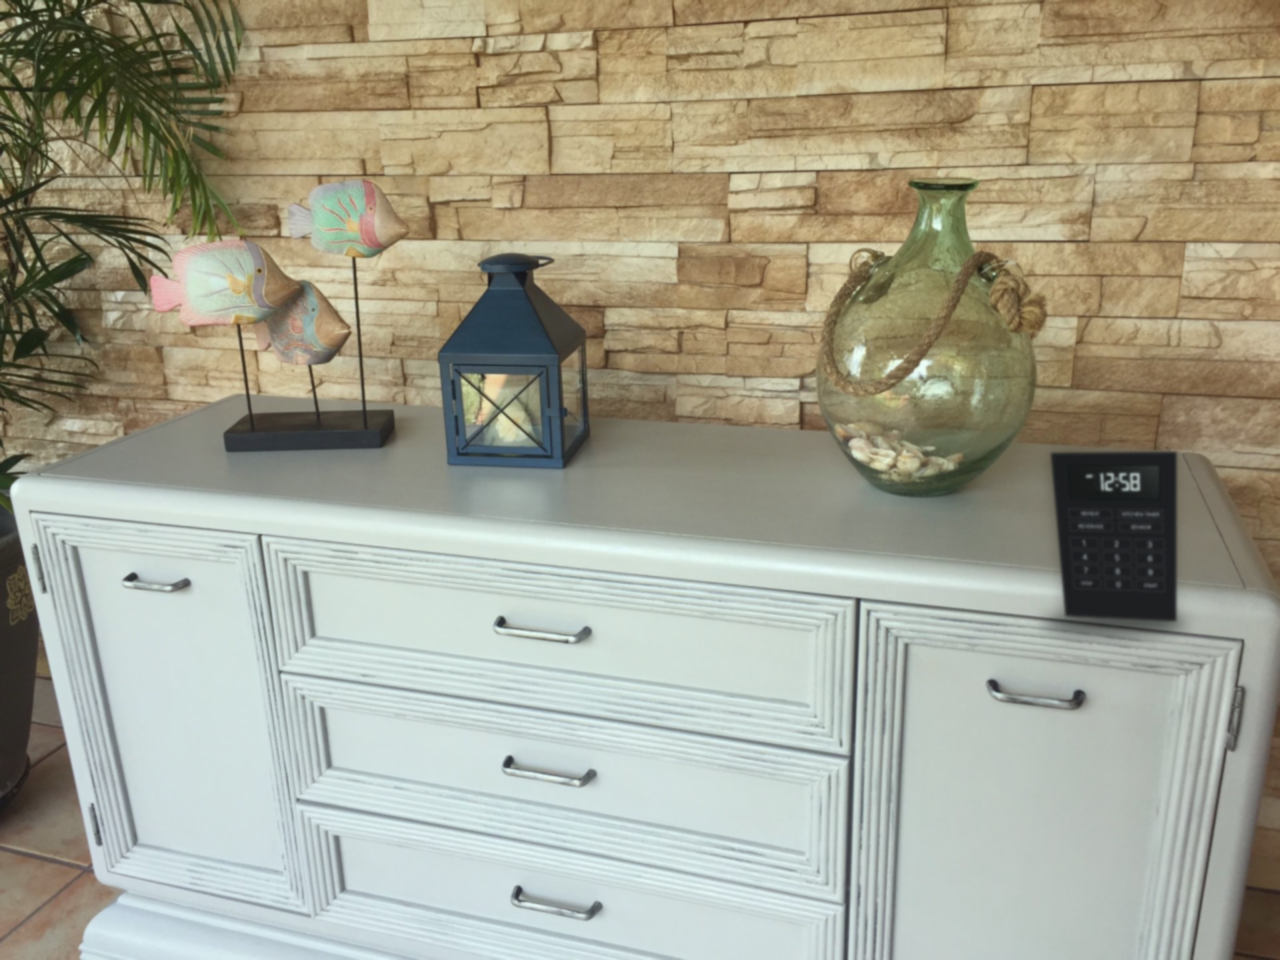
h=12 m=58
